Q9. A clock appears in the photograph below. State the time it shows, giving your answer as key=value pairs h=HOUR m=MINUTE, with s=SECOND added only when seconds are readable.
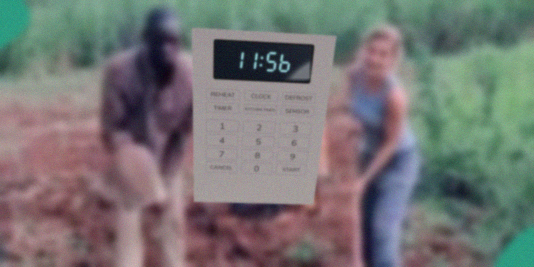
h=11 m=56
